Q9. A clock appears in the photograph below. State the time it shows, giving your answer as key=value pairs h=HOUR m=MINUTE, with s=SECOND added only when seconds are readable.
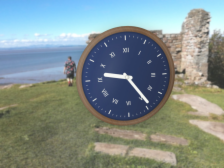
h=9 m=24
